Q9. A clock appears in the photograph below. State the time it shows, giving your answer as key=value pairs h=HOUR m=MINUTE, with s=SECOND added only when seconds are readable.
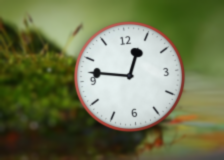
h=12 m=47
